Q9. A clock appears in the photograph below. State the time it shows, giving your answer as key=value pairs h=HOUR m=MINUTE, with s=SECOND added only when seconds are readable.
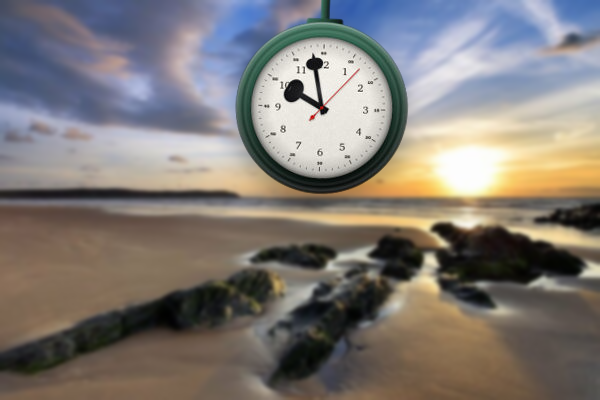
h=9 m=58 s=7
